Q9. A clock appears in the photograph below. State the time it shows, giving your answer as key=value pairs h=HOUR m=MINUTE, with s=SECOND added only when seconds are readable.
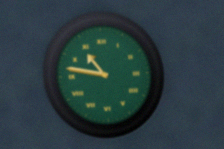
h=10 m=47
